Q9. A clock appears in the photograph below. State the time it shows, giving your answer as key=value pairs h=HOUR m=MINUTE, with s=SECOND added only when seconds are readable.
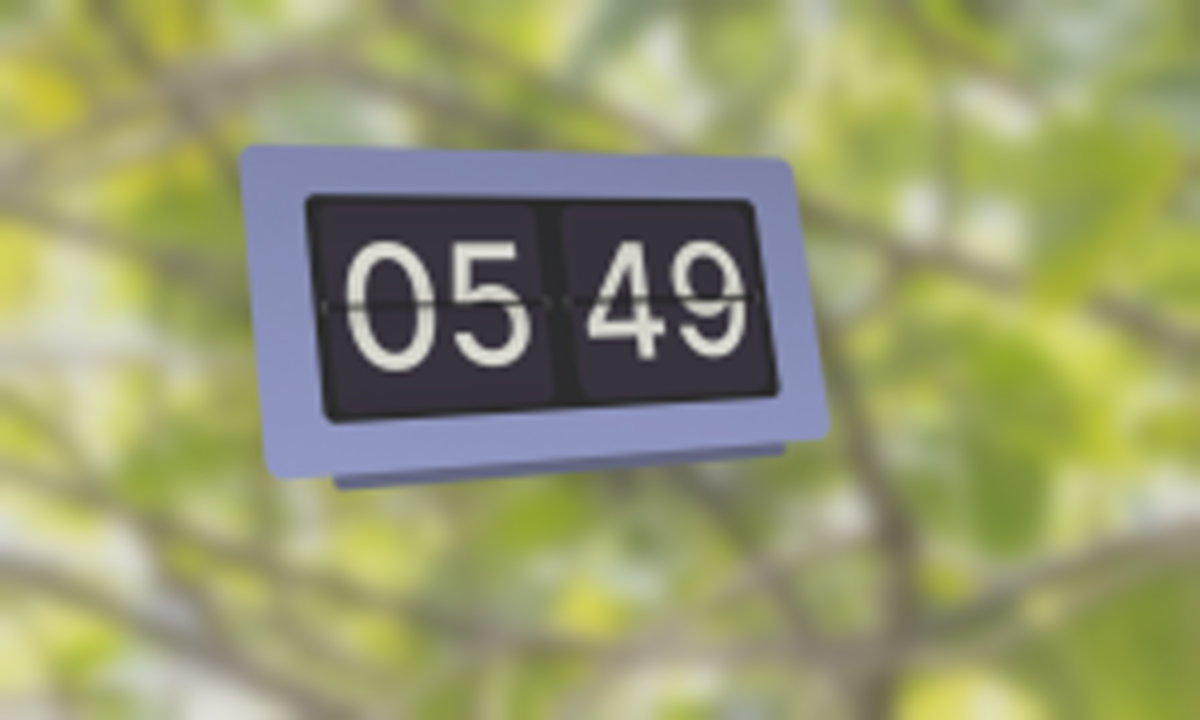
h=5 m=49
